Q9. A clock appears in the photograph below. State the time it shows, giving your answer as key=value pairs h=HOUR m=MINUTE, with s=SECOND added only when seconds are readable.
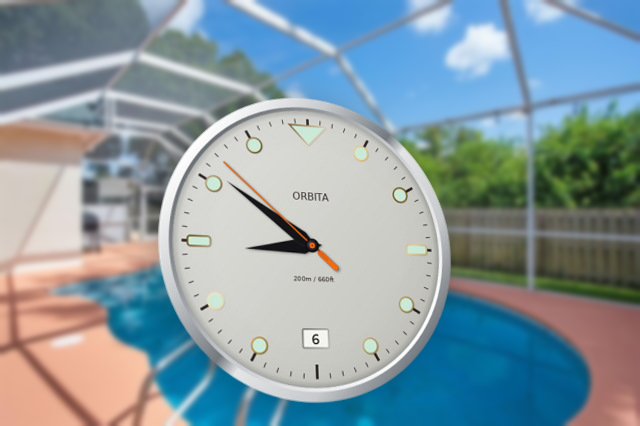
h=8 m=50 s=52
